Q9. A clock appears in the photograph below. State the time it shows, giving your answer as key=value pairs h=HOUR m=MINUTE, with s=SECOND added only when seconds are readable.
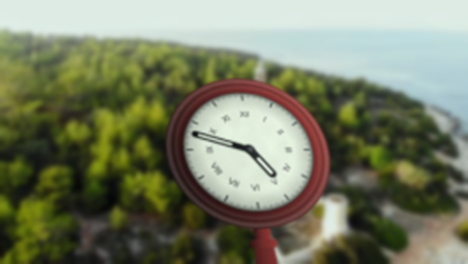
h=4 m=48
